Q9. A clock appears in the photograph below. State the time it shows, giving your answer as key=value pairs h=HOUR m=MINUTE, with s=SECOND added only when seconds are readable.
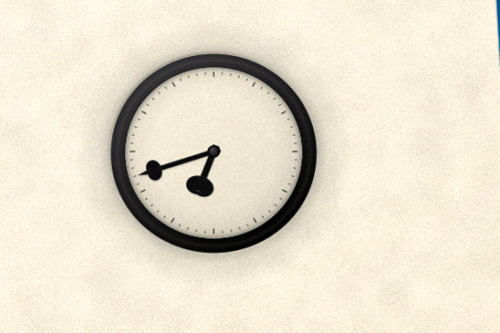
h=6 m=42
